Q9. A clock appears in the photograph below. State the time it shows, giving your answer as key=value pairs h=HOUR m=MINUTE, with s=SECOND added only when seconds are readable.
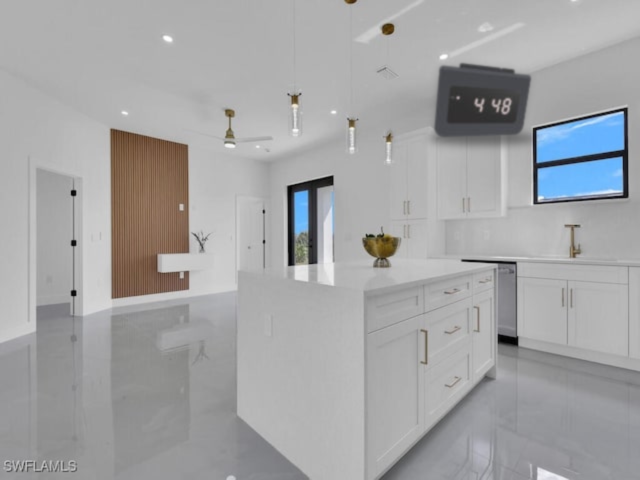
h=4 m=48
